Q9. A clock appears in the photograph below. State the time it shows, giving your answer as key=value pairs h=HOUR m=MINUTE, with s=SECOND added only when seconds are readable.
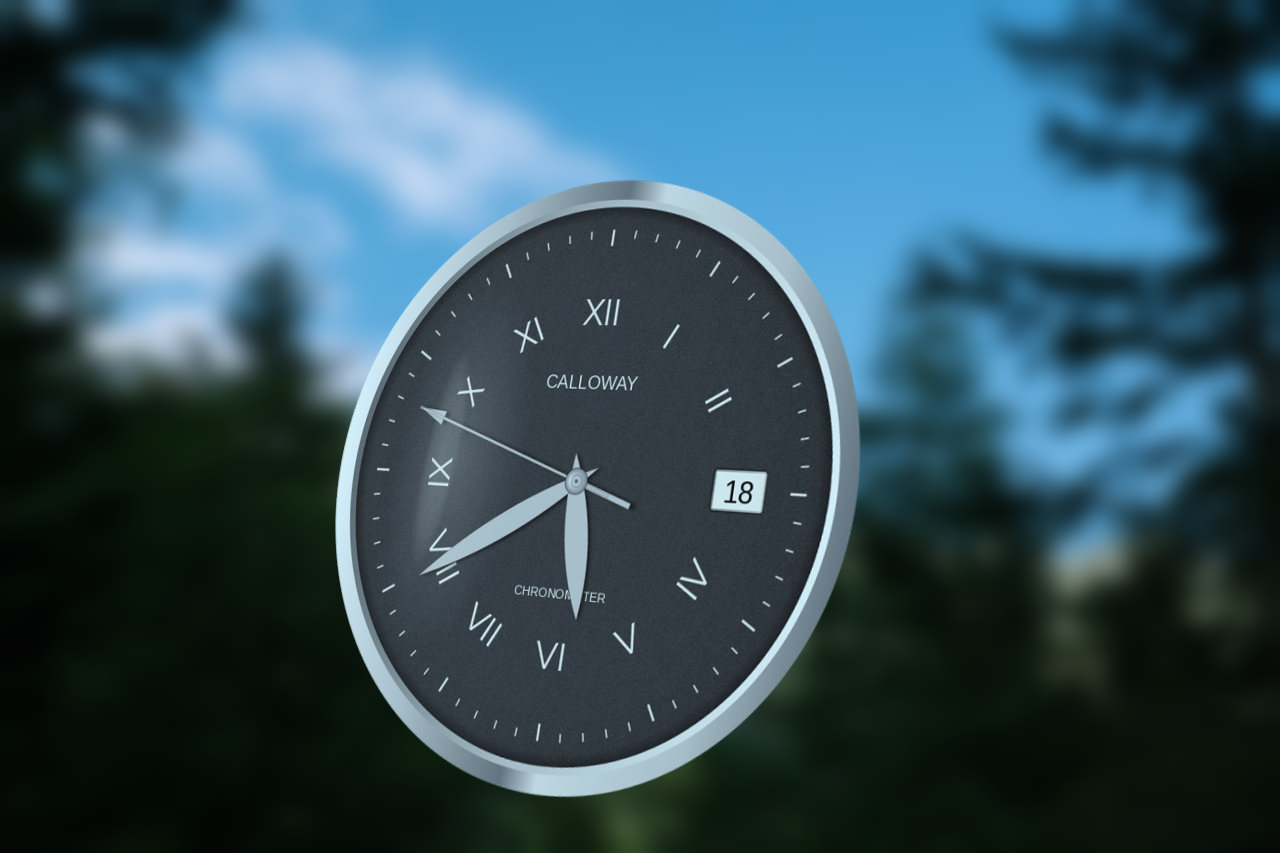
h=5 m=39 s=48
